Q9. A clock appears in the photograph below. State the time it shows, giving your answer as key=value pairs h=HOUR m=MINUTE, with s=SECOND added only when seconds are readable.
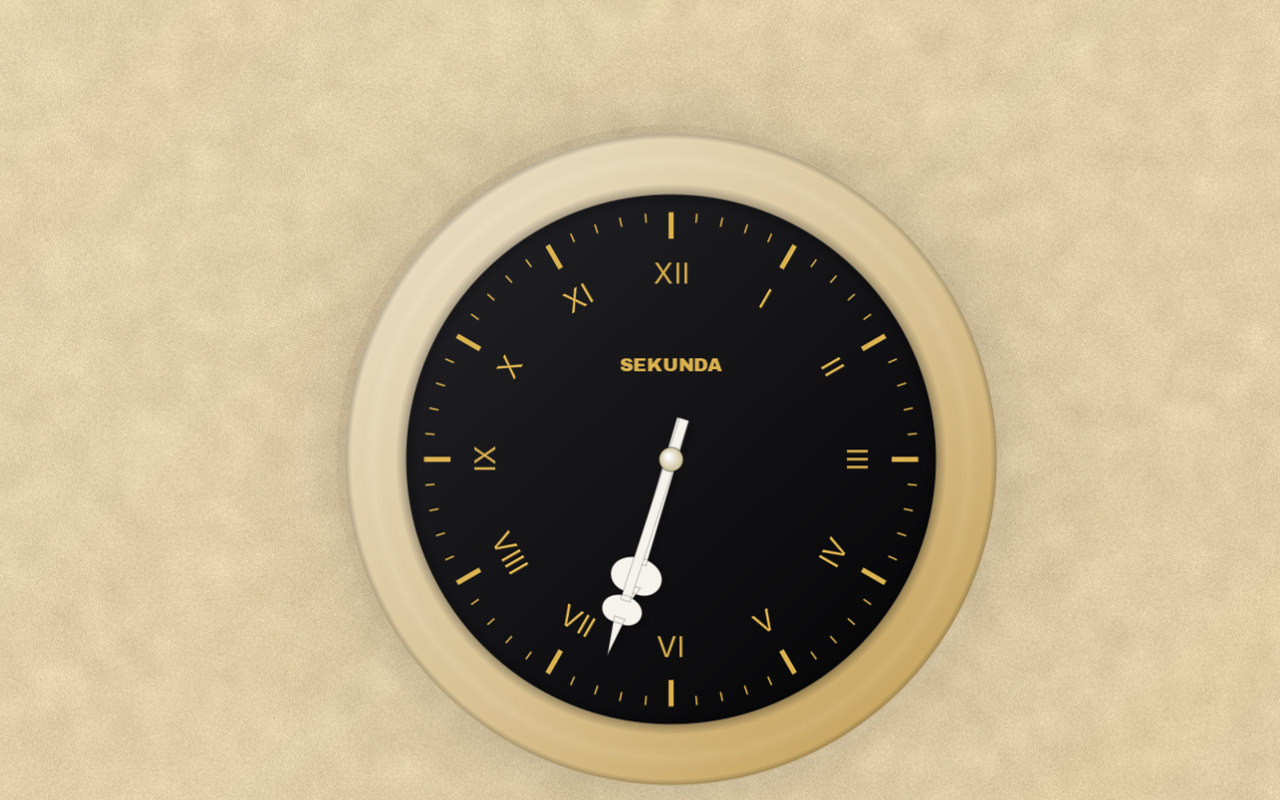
h=6 m=33
